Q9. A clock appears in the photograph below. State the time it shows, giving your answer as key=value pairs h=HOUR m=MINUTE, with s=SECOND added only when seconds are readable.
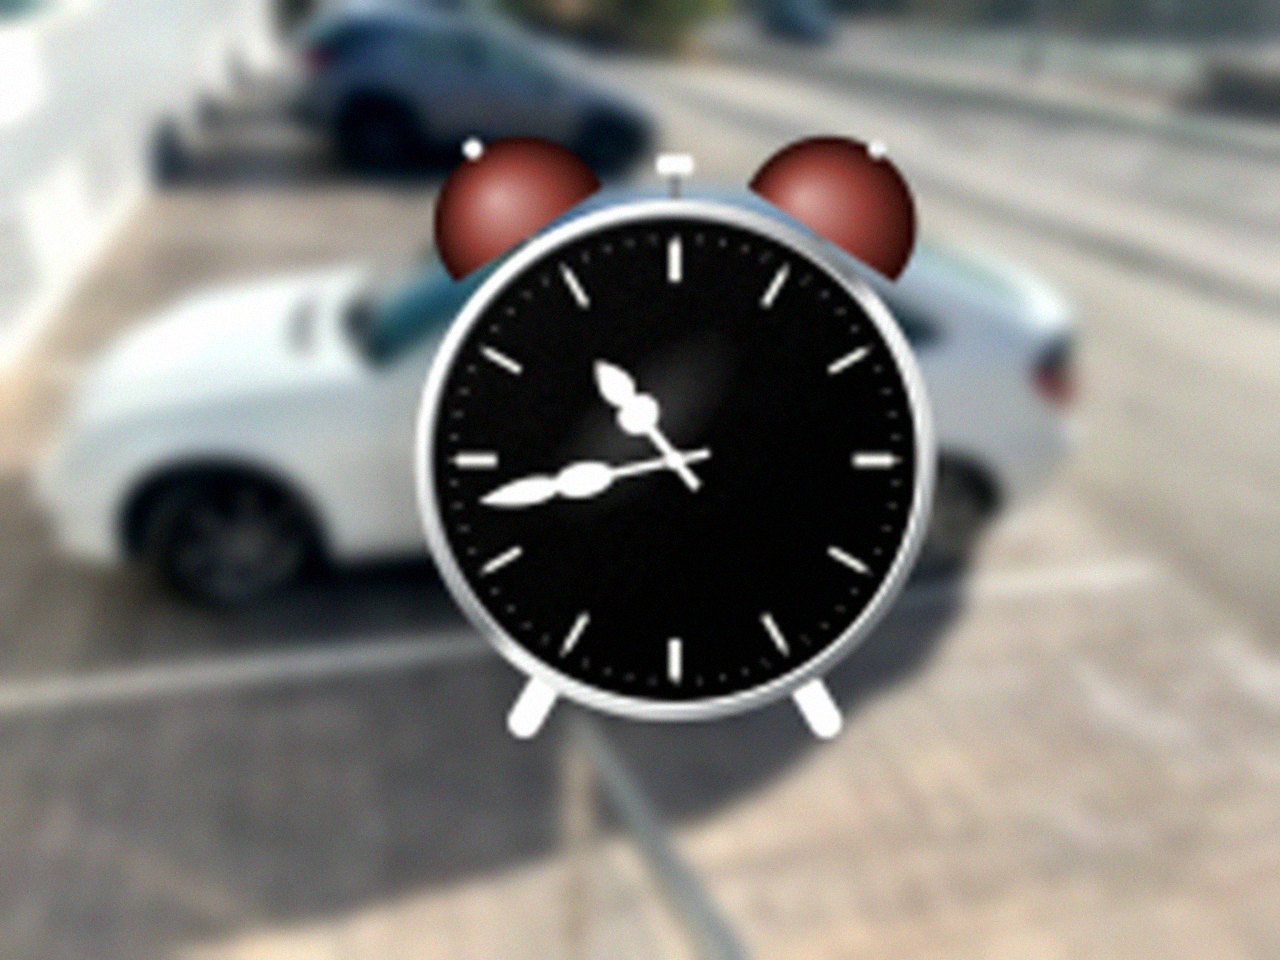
h=10 m=43
